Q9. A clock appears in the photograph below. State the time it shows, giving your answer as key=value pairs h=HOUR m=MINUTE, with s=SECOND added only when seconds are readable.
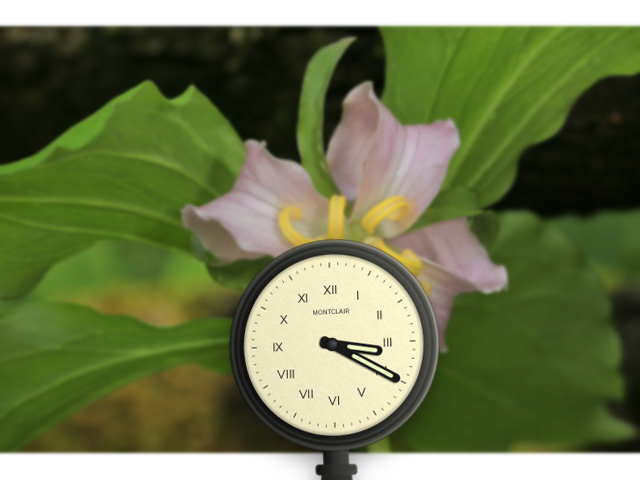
h=3 m=20
